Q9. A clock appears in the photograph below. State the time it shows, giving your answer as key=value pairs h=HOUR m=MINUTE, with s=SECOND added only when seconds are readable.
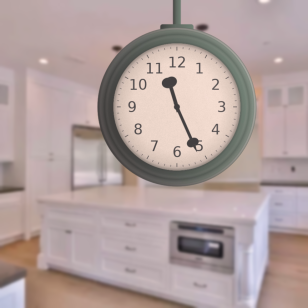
h=11 m=26
